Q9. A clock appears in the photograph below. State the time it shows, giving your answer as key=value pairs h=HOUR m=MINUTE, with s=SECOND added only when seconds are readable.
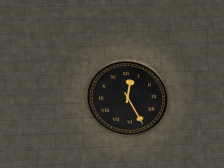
h=12 m=26
